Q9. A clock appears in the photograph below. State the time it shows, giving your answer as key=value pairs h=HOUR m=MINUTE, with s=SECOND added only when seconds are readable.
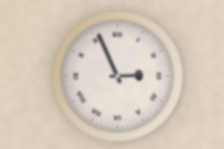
h=2 m=56
